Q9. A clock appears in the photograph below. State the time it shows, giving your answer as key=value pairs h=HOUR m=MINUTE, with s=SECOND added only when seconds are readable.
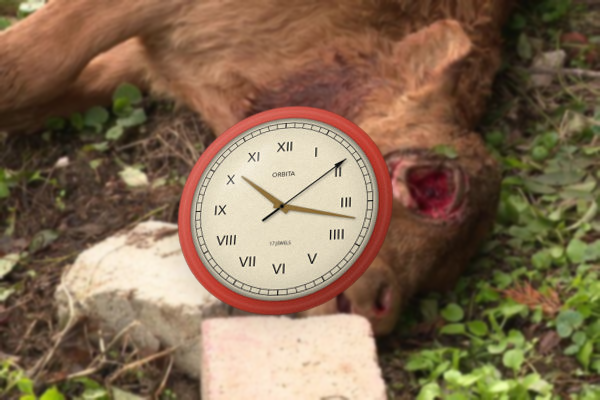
h=10 m=17 s=9
